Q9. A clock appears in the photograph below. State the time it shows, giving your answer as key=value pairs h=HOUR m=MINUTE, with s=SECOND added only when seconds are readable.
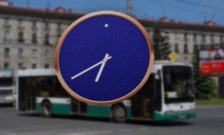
h=6 m=40
